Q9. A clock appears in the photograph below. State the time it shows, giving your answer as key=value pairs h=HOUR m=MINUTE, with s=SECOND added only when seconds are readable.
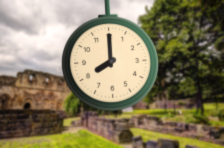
h=8 m=0
